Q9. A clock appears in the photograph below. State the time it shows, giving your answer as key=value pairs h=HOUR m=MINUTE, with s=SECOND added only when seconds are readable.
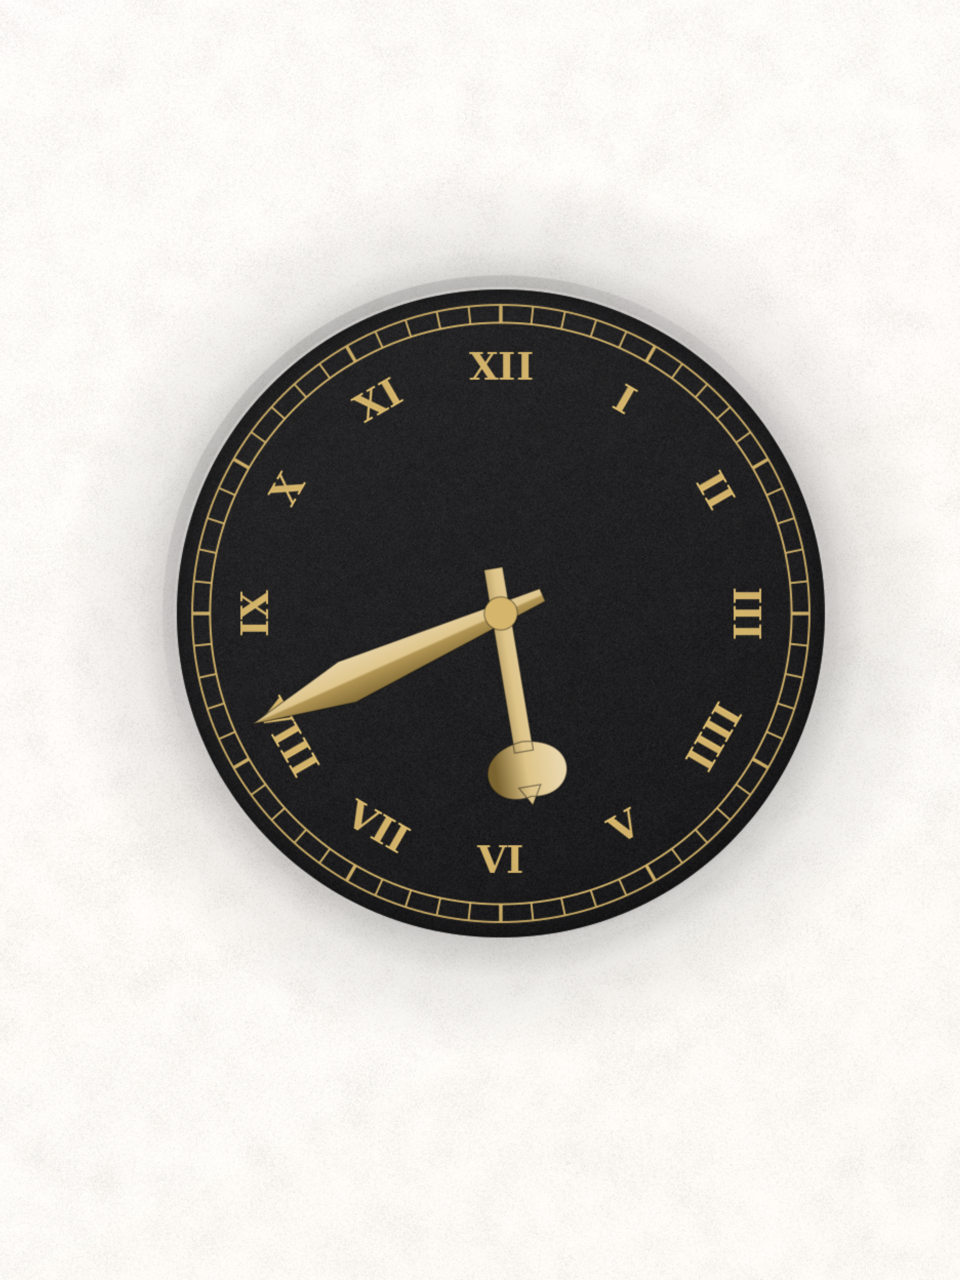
h=5 m=41
